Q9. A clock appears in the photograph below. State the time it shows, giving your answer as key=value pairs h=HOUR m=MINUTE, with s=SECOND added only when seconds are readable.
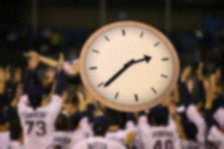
h=2 m=39
